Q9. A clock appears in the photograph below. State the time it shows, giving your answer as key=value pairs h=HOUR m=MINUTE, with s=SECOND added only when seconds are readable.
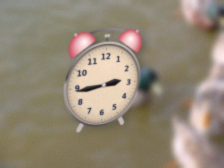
h=2 m=44
